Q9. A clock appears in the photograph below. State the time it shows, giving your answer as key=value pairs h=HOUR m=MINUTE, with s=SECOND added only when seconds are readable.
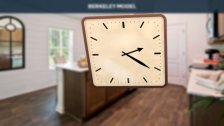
h=2 m=21
